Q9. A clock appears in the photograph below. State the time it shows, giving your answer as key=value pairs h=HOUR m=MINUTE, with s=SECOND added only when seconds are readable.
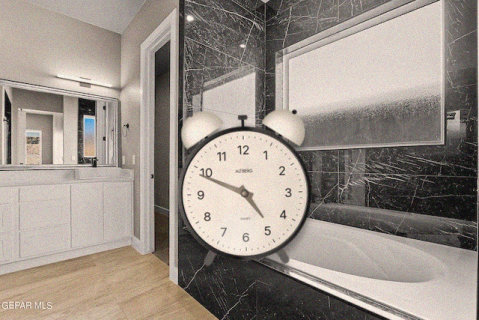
h=4 m=49
